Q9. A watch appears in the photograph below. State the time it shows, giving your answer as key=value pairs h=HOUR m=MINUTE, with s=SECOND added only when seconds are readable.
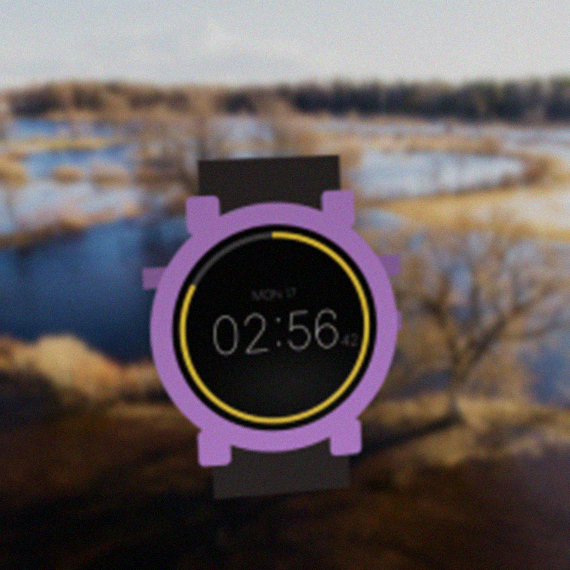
h=2 m=56
